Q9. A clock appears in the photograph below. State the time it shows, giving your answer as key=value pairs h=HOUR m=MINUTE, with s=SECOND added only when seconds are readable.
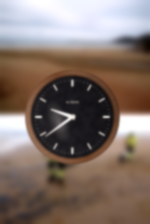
h=9 m=39
